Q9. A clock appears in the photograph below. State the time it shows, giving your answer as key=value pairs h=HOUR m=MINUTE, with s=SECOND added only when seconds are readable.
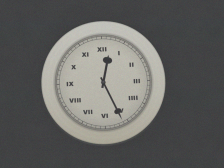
h=12 m=26
